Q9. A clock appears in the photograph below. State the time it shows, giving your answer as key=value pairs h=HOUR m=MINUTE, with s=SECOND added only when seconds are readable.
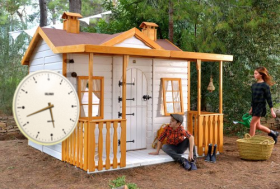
h=5 m=42
